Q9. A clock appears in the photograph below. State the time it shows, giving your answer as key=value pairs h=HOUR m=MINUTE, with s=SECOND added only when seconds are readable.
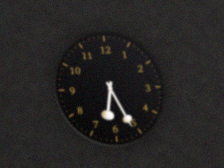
h=6 m=26
